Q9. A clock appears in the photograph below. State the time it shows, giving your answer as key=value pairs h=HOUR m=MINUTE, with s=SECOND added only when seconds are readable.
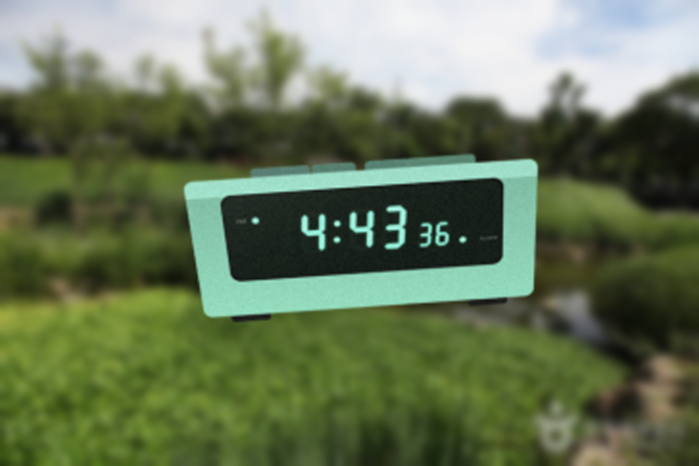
h=4 m=43 s=36
